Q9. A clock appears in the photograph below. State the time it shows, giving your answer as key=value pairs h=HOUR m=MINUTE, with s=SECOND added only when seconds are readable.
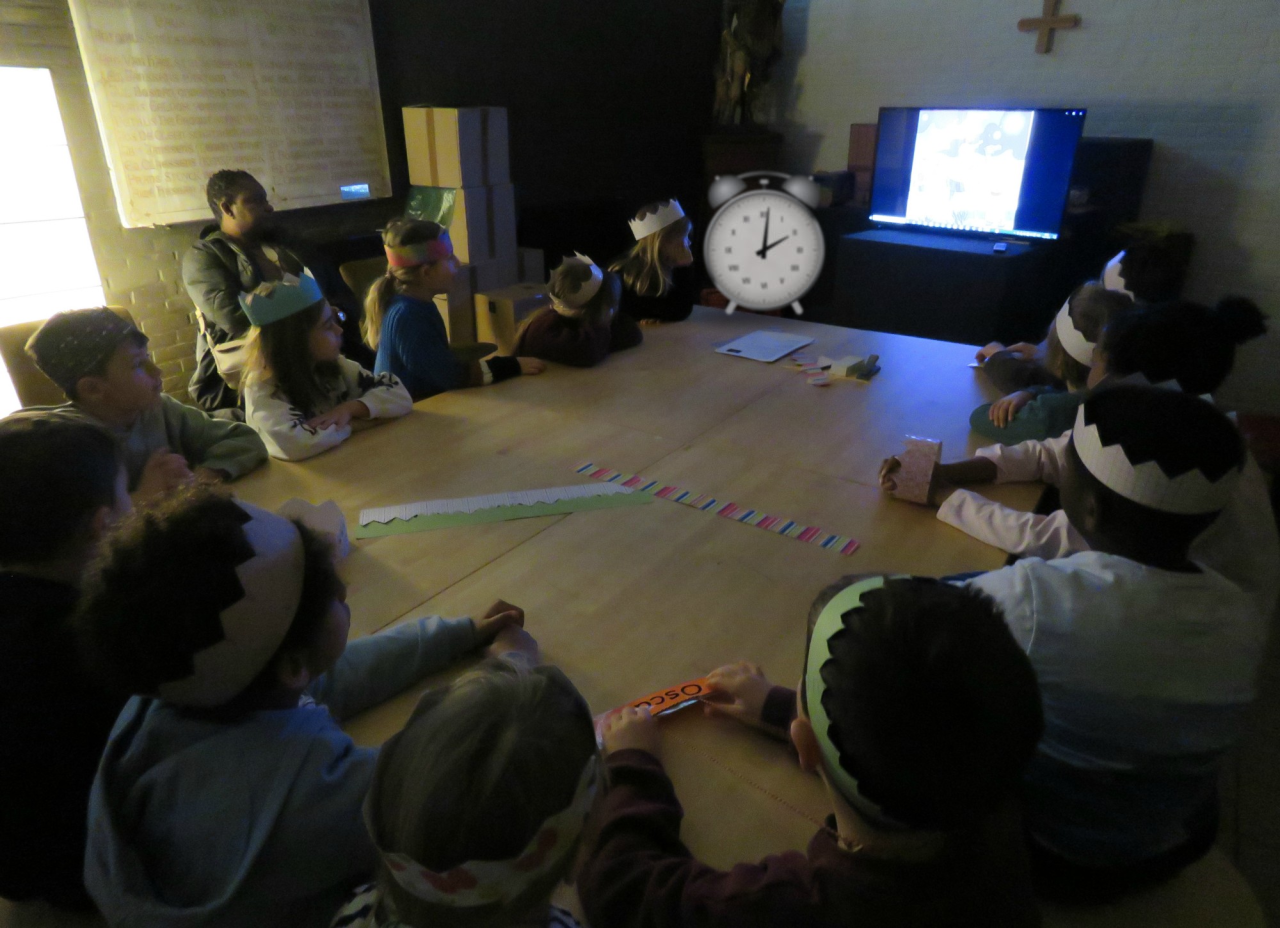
h=2 m=1
